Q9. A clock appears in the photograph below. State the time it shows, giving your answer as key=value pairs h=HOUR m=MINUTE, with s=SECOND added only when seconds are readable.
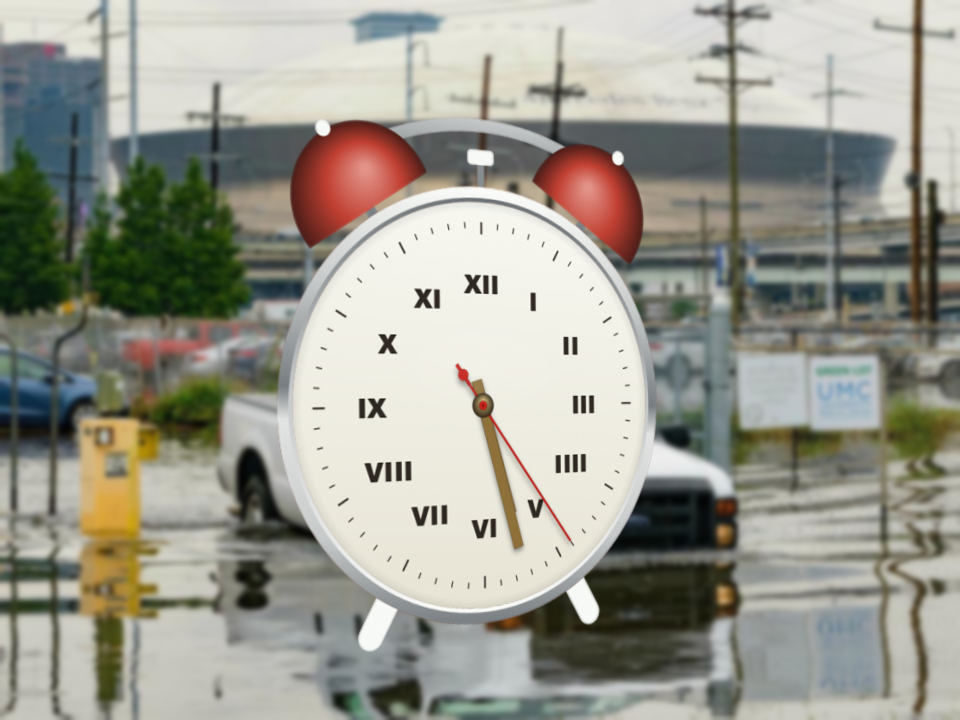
h=5 m=27 s=24
